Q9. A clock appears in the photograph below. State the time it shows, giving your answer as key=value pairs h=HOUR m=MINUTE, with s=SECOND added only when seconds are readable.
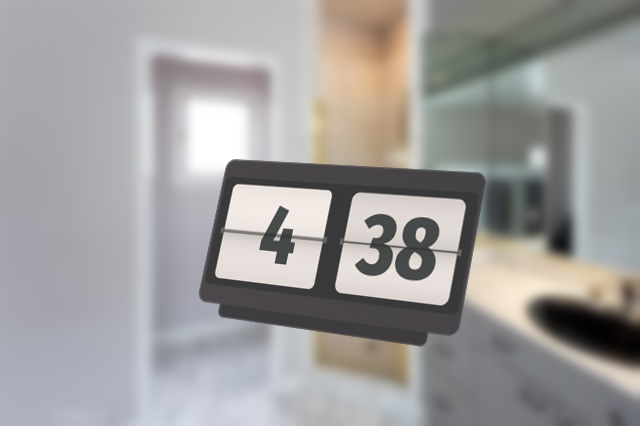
h=4 m=38
